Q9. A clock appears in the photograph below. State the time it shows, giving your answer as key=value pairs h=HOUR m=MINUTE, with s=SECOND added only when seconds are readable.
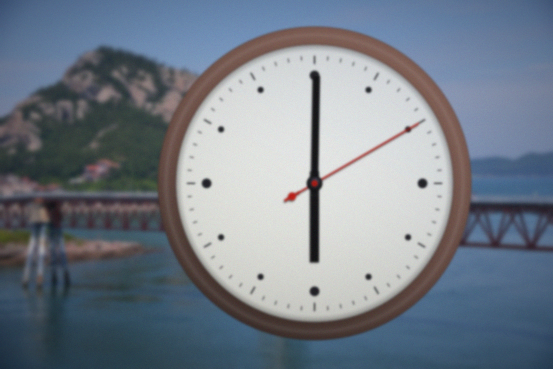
h=6 m=0 s=10
